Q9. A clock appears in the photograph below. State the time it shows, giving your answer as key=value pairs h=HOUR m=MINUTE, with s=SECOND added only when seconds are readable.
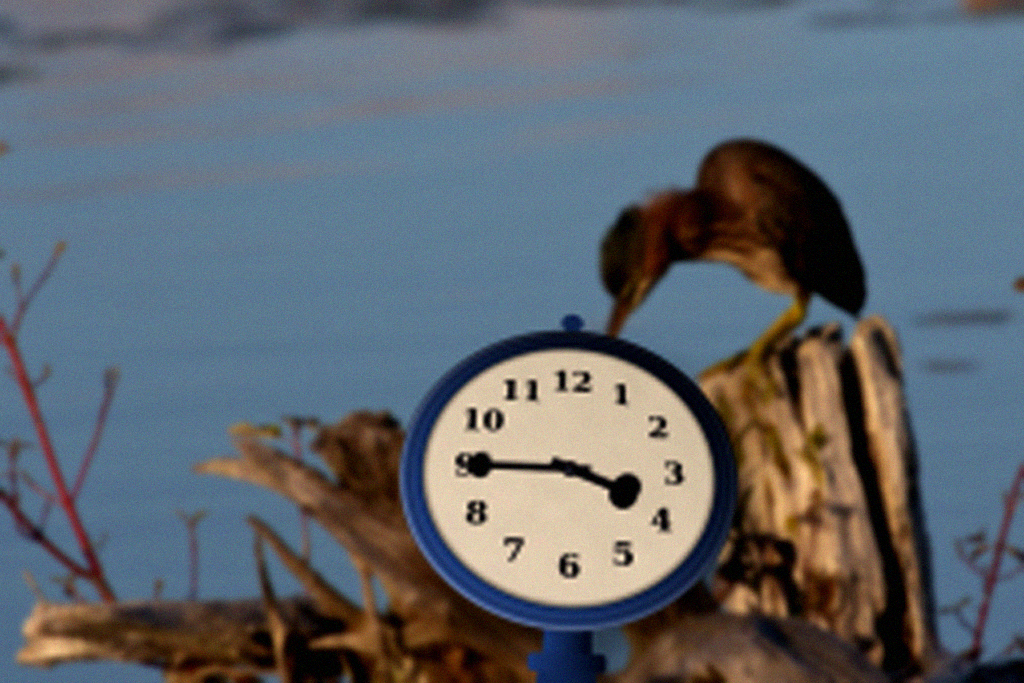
h=3 m=45
